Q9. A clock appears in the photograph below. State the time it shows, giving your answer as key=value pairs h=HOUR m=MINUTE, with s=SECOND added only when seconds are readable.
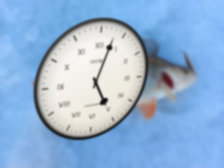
h=5 m=3
